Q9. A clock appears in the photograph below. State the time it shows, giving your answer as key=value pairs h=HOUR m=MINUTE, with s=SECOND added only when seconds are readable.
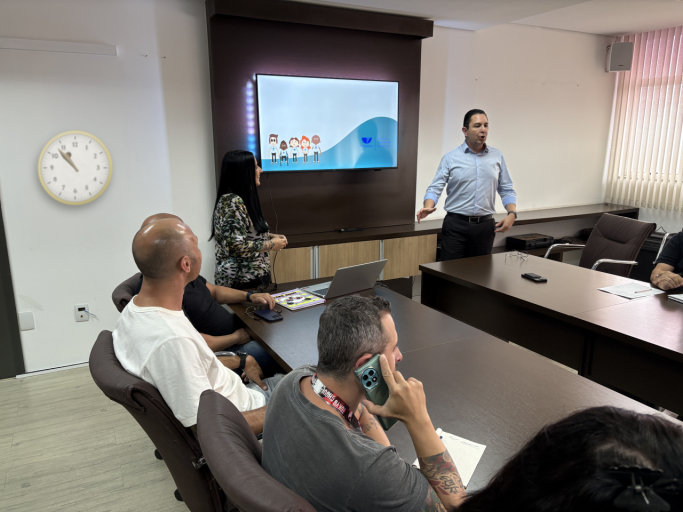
h=10 m=53
